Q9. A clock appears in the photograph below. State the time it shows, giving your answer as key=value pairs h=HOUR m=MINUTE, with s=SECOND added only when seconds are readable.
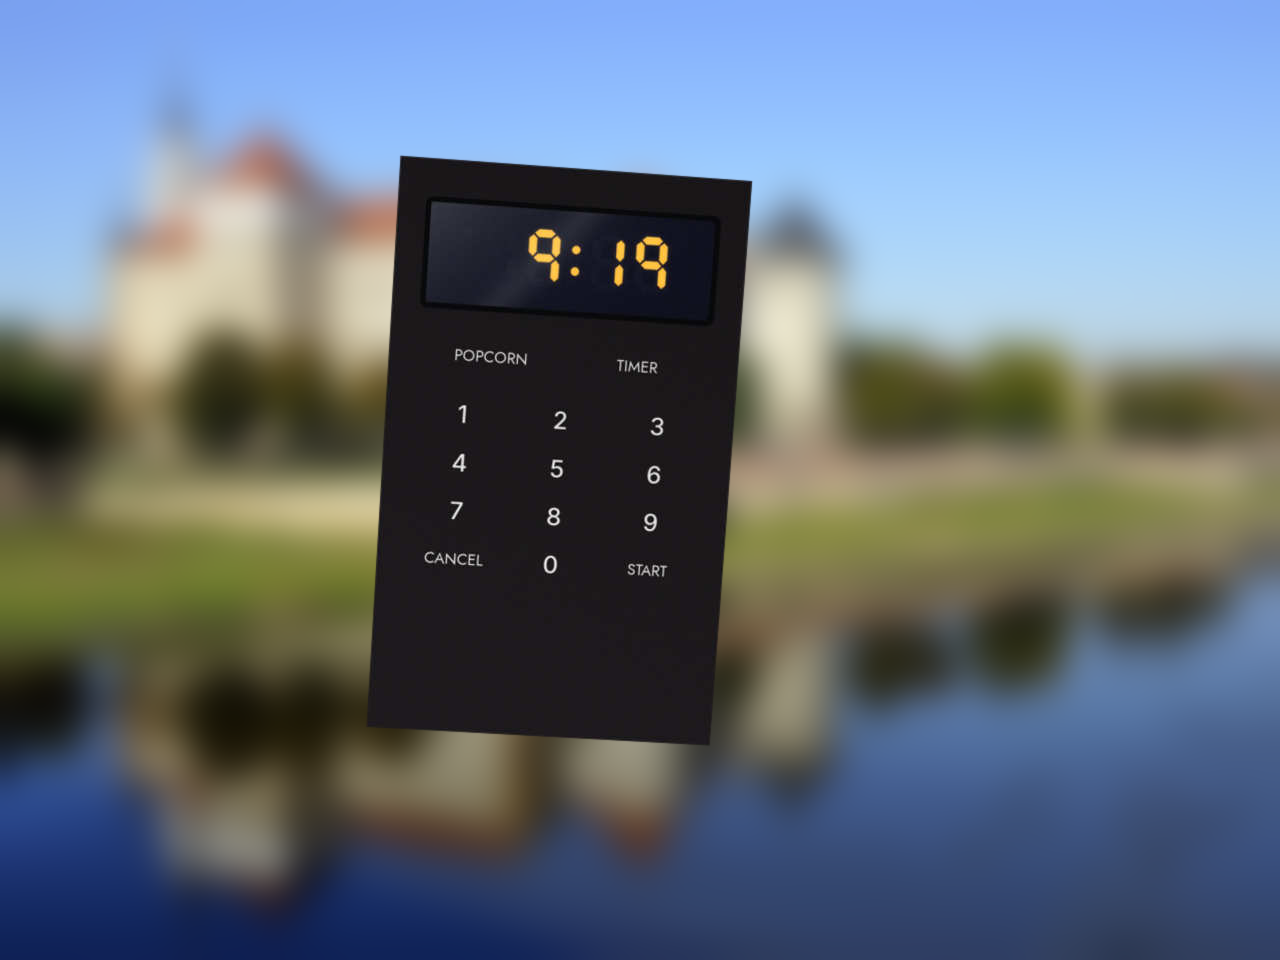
h=9 m=19
